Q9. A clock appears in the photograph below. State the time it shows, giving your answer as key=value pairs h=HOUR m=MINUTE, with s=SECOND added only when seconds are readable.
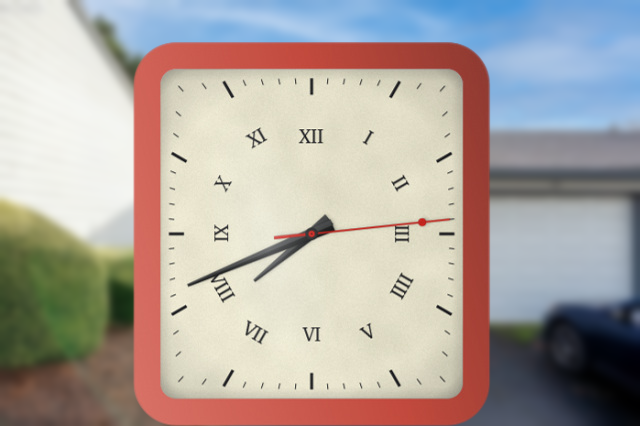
h=7 m=41 s=14
